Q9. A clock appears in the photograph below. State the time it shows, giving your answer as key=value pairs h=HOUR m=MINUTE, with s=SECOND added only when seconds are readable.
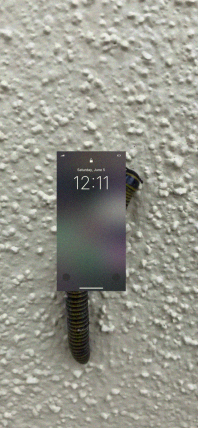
h=12 m=11
